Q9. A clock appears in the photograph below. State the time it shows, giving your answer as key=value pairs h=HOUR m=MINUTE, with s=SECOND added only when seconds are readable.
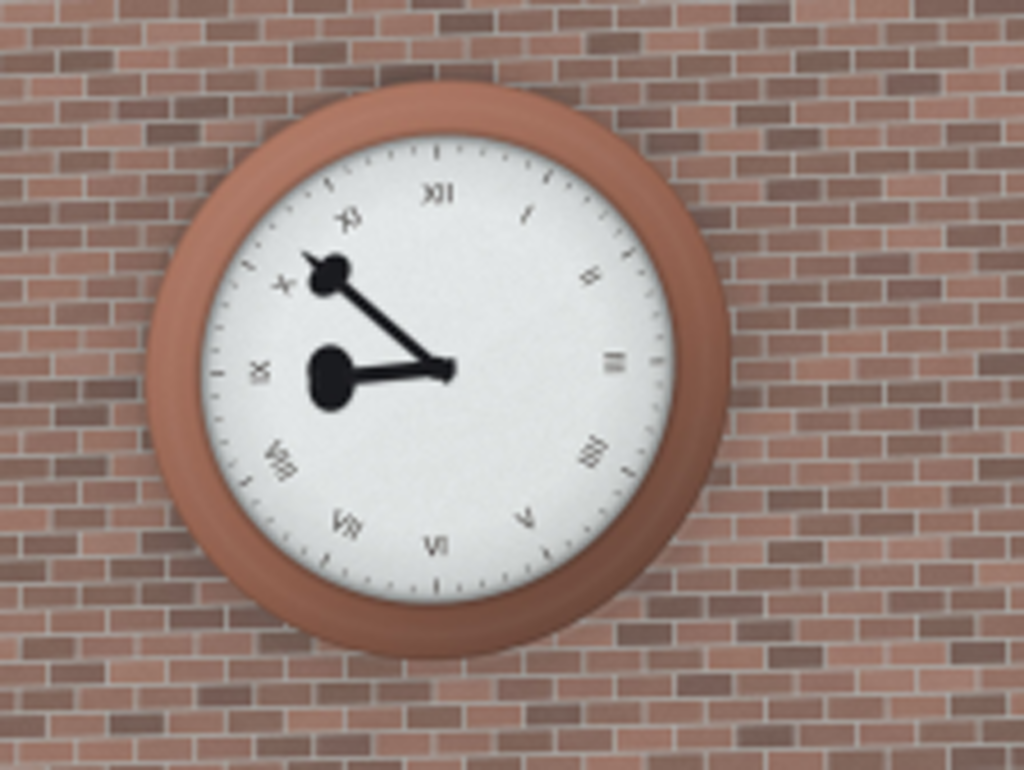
h=8 m=52
